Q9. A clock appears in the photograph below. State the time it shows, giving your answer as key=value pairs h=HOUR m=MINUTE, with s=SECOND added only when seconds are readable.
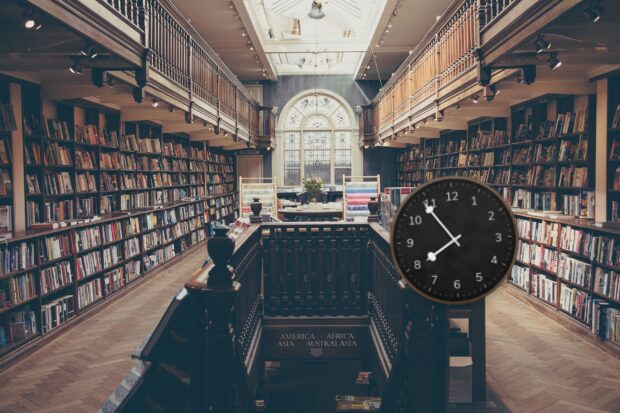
h=7 m=54
